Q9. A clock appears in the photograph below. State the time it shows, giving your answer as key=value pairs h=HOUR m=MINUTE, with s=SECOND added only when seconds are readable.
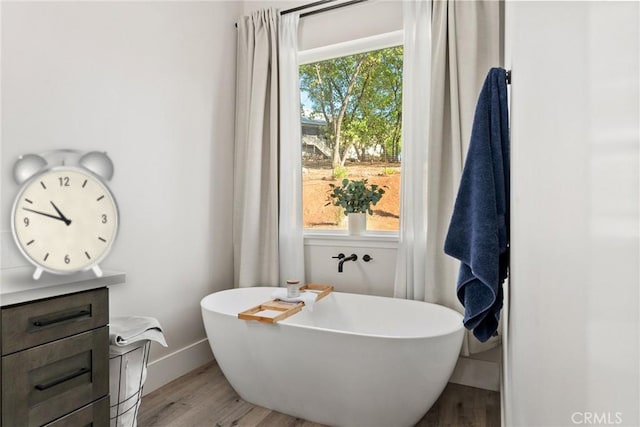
h=10 m=48
